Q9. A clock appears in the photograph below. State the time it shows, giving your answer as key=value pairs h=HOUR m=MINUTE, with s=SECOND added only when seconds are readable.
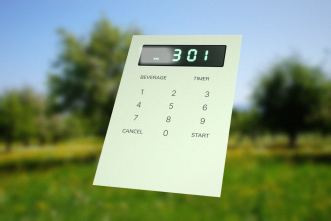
h=3 m=1
